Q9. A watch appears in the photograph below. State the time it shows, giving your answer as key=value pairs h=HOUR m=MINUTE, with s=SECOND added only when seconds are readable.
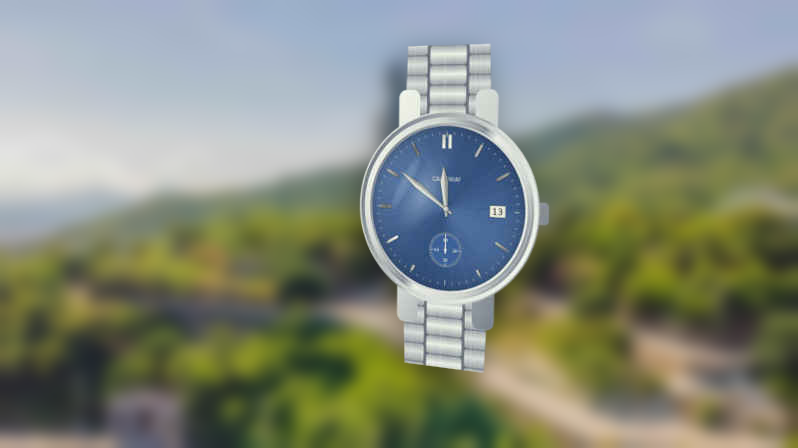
h=11 m=51
